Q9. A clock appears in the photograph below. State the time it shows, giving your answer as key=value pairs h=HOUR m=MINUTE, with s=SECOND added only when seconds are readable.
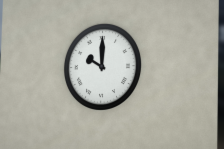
h=10 m=0
